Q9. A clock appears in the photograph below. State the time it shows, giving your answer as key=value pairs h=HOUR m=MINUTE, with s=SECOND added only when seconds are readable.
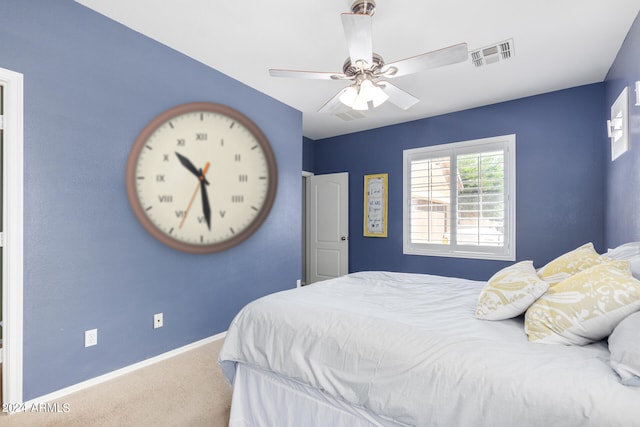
h=10 m=28 s=34
